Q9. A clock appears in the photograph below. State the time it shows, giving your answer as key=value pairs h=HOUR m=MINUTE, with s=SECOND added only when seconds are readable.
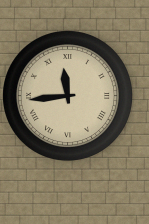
h=11 m=44
